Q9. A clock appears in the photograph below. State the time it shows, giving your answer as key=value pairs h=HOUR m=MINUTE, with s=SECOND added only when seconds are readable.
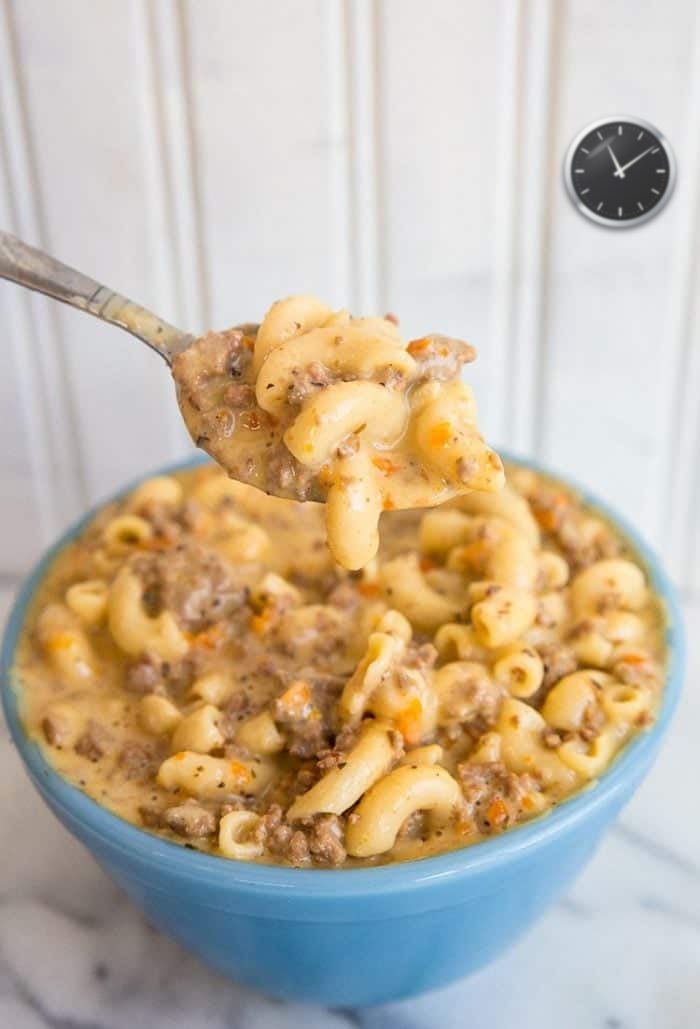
h=11 m=9
